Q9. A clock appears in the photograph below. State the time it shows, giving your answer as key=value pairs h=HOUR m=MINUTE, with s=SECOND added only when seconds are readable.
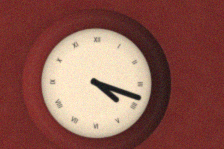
h=4 m=18
